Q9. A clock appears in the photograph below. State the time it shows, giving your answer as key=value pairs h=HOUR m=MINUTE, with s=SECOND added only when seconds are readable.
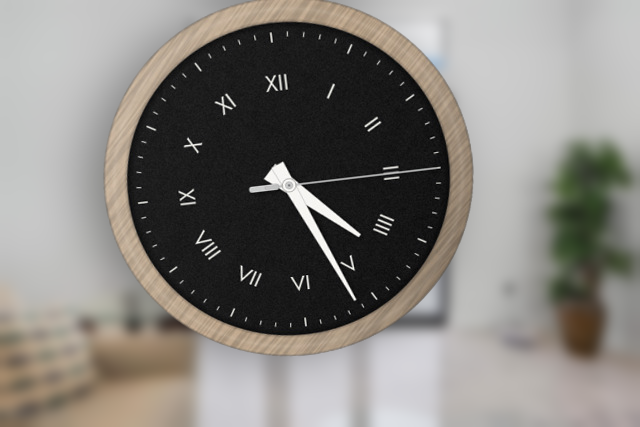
h=4 m=26 s=15
